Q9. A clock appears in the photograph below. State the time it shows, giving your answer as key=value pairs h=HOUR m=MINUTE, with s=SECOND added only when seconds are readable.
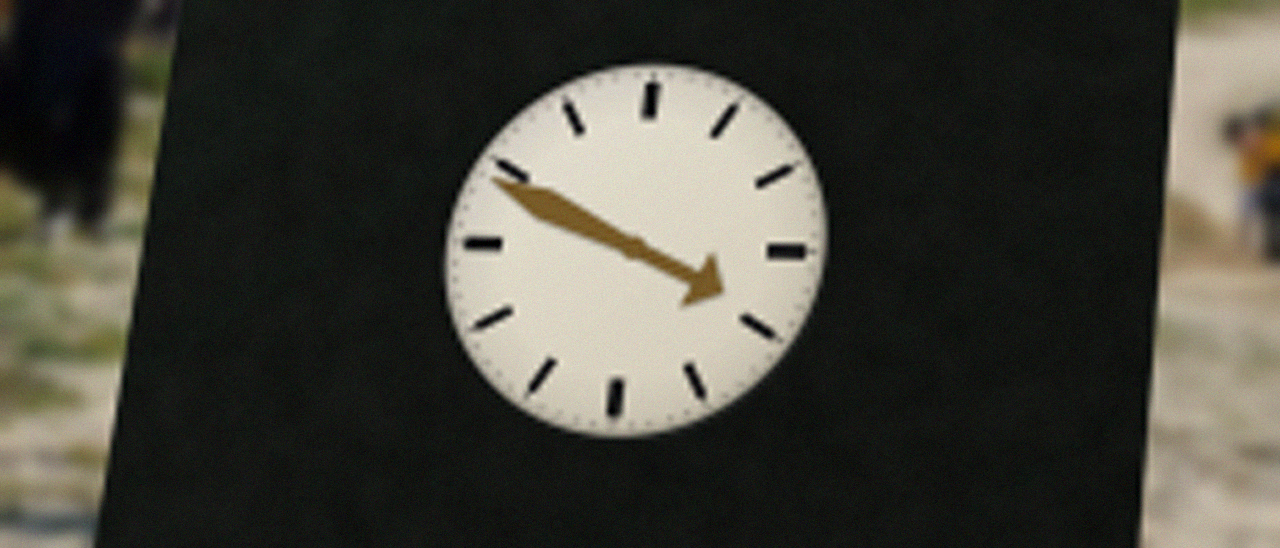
h=3 m=49
